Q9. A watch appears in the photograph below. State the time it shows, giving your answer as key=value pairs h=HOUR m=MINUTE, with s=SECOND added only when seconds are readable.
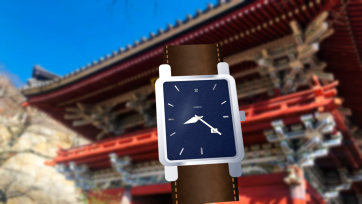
h=8 m=22
